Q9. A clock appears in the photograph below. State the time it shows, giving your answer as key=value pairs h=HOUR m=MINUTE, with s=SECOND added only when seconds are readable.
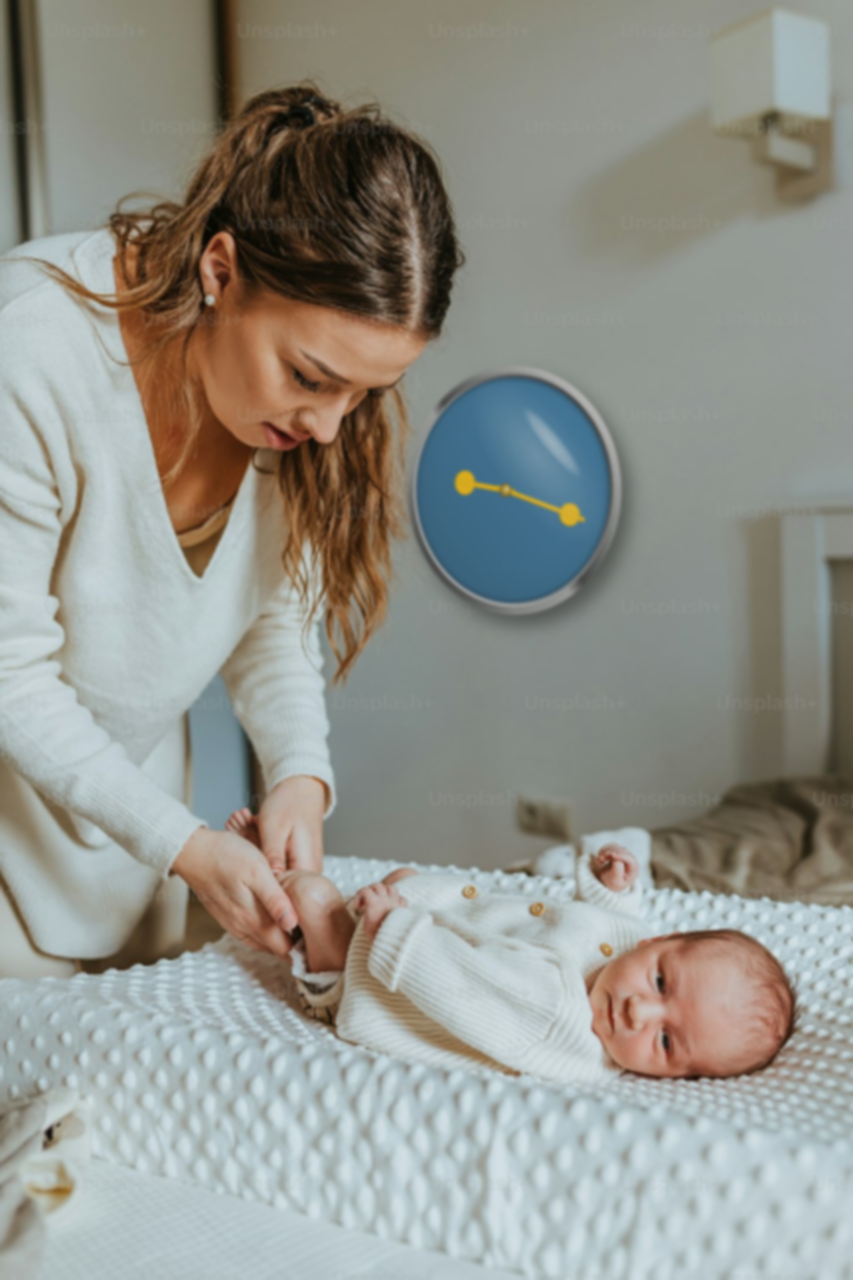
h=9 m=18
